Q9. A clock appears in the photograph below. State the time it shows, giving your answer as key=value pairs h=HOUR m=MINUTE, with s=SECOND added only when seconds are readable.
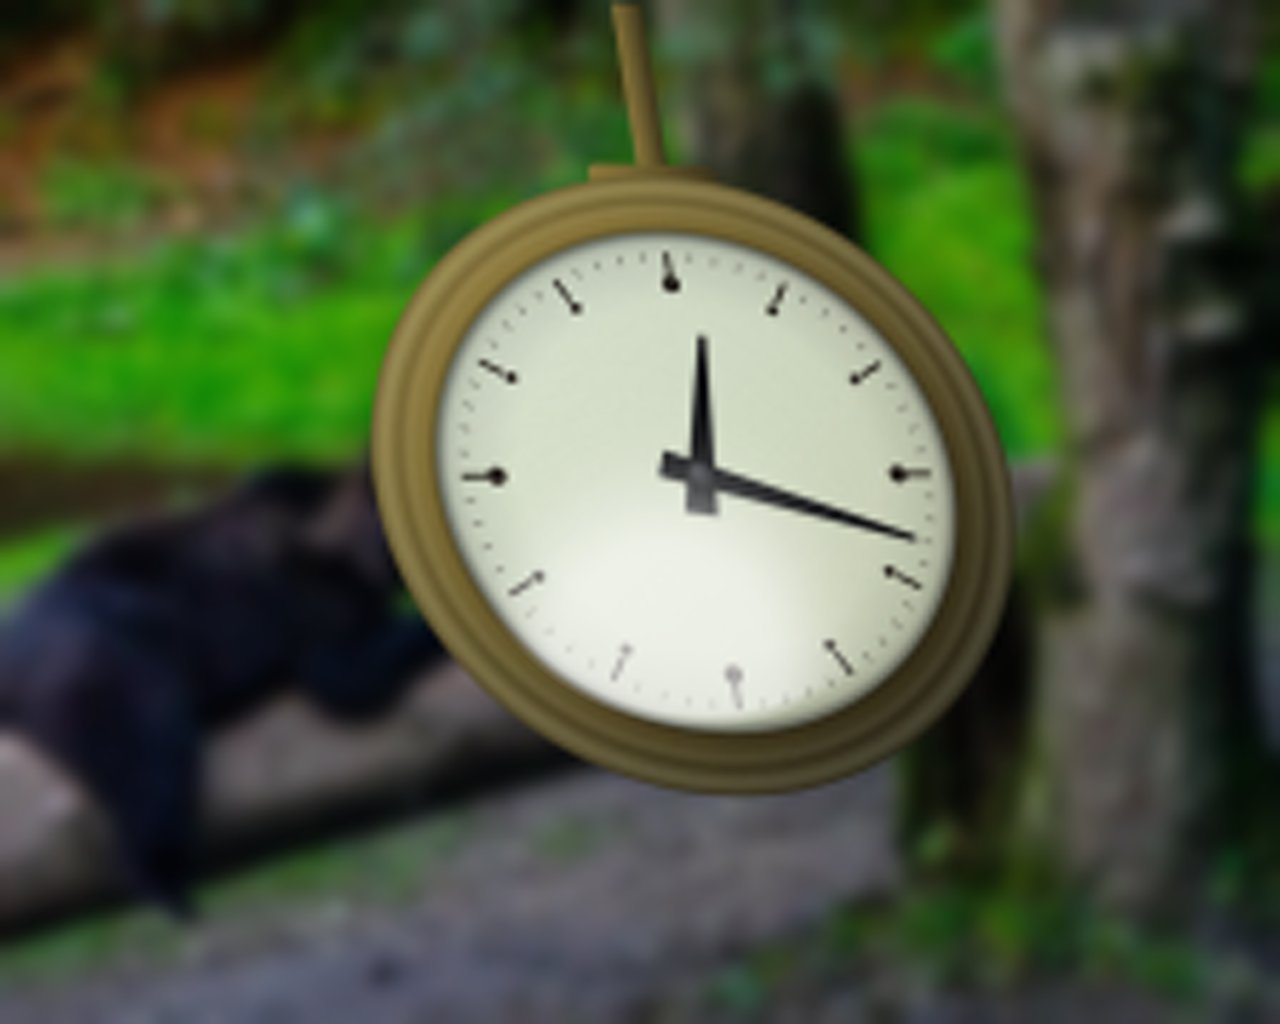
h=12 m=18
